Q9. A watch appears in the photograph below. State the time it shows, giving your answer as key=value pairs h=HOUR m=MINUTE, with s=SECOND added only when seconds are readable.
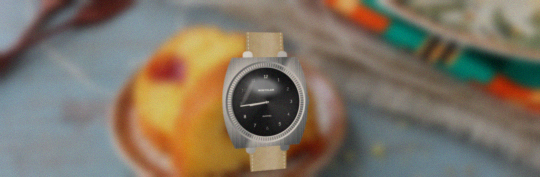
h=8 m=44
